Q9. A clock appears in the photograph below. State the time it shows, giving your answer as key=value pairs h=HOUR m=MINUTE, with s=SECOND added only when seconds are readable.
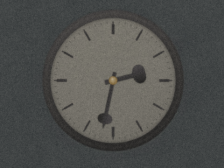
h=2 m=32
